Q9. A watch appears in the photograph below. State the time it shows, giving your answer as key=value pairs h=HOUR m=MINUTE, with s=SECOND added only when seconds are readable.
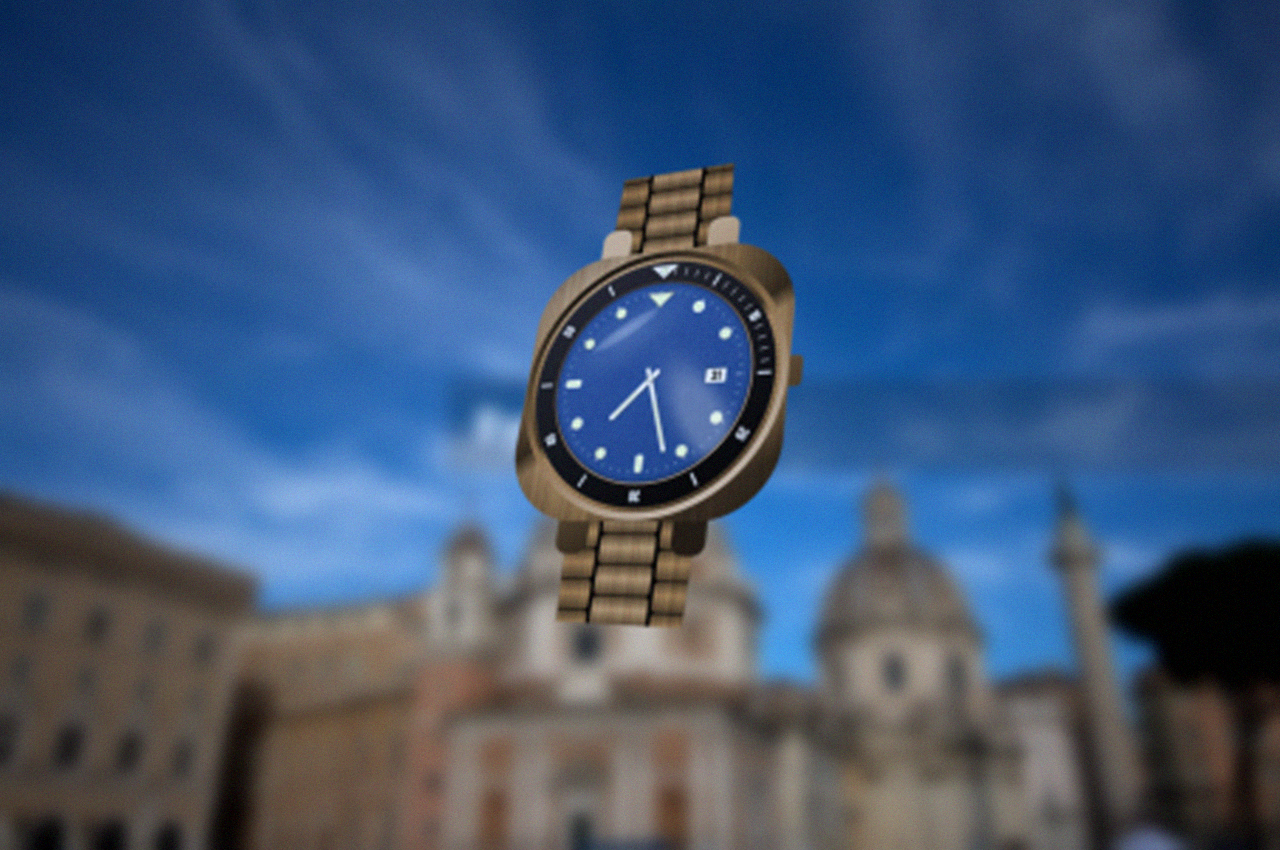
h=7 m=27
